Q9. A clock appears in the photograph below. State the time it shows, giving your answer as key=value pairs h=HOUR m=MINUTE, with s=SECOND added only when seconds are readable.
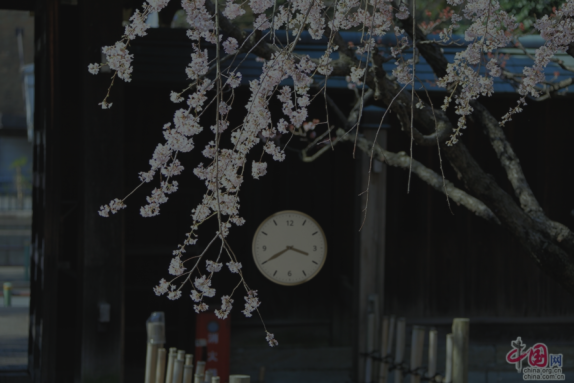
h=3 m=40
